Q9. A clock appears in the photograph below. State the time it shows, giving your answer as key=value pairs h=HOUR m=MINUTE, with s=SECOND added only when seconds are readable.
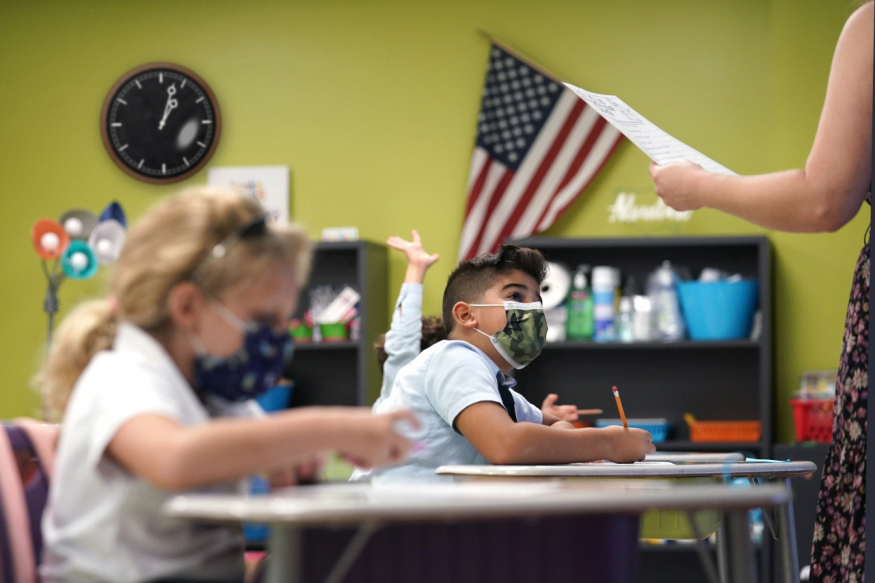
h=1 m=3
